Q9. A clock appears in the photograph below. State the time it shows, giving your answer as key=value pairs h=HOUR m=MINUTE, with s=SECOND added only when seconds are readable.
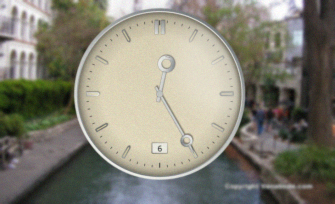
h=12 m=25
